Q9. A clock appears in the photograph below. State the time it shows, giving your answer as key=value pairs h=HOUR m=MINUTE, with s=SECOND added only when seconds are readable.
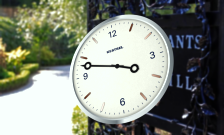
h=3 m=48
